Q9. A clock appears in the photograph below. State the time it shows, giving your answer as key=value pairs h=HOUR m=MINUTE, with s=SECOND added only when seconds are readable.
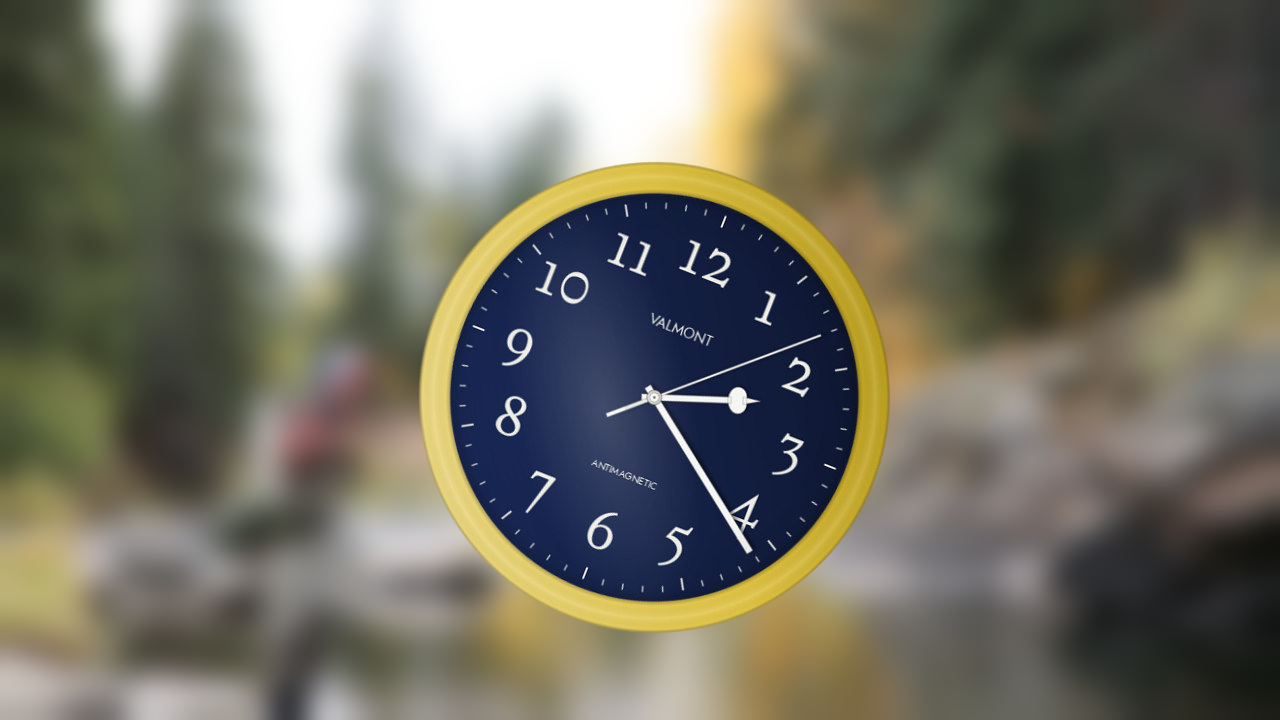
h=2 m=21 s=8
